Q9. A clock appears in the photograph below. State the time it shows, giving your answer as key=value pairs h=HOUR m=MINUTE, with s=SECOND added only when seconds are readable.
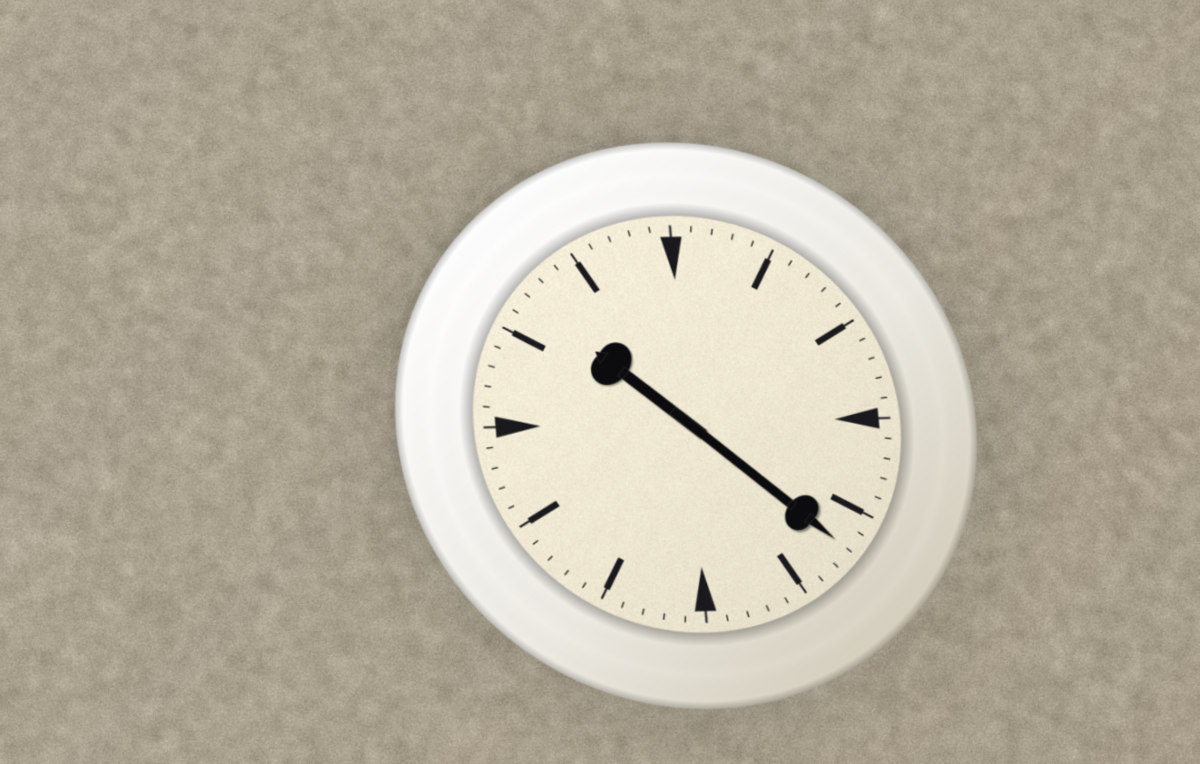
h=10 m=22
